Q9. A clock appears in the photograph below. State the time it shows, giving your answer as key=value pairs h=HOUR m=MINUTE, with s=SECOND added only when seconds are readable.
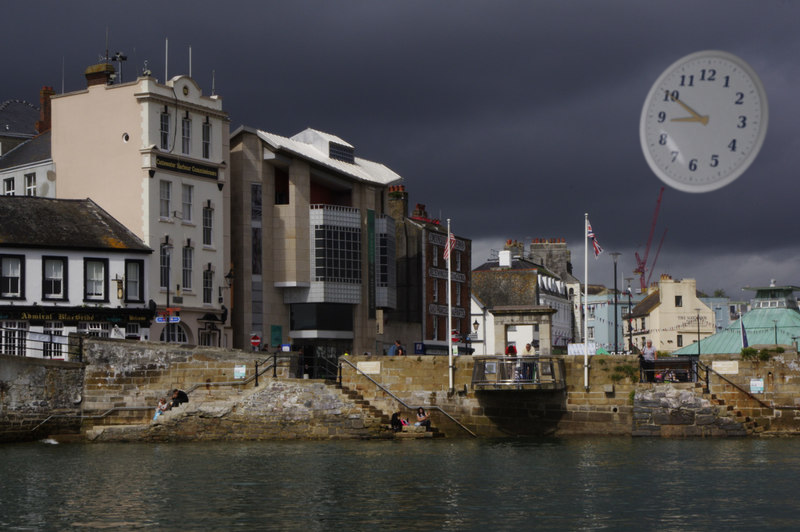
h=8 m=50
